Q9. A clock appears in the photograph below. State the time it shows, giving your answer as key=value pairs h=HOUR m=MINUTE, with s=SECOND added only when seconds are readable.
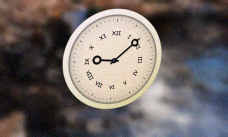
h=9 m=8
